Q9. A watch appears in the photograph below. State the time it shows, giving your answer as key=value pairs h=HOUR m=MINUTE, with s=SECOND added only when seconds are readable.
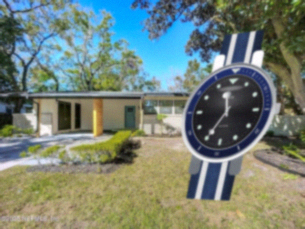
h=11 m=35
